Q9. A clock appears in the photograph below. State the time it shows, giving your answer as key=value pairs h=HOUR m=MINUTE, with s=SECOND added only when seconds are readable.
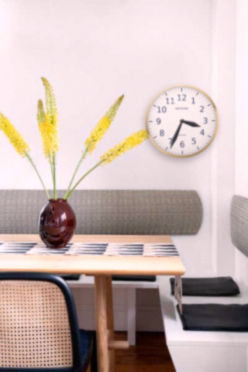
h=3 m=34
